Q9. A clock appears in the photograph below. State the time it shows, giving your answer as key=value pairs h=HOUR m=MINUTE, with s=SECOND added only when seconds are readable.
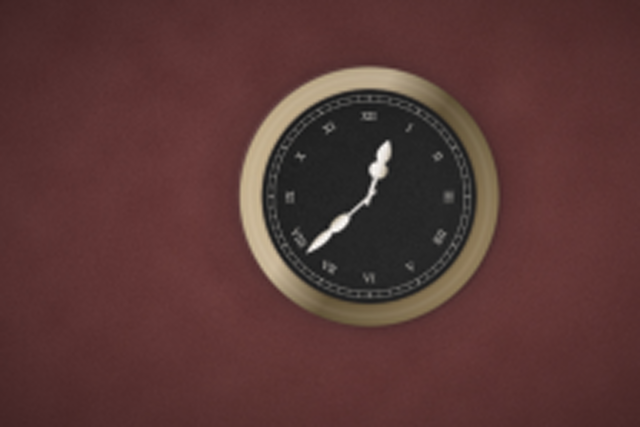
h=12 m=38
